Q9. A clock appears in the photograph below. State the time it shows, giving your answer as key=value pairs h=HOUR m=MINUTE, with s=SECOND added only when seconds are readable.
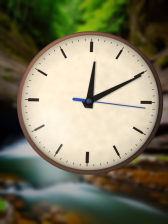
h=12 m=10 s=16
